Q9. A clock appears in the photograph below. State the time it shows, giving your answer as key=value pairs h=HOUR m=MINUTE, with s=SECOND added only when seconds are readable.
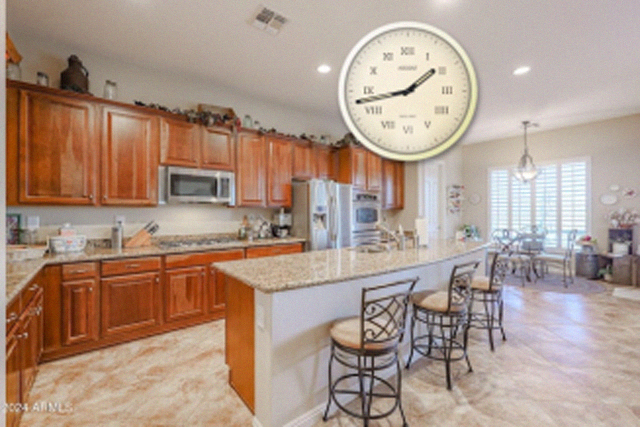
h=1 m=43
